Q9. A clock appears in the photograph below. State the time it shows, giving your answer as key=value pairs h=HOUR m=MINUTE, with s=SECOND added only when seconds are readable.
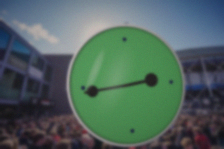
h=2 m=44
